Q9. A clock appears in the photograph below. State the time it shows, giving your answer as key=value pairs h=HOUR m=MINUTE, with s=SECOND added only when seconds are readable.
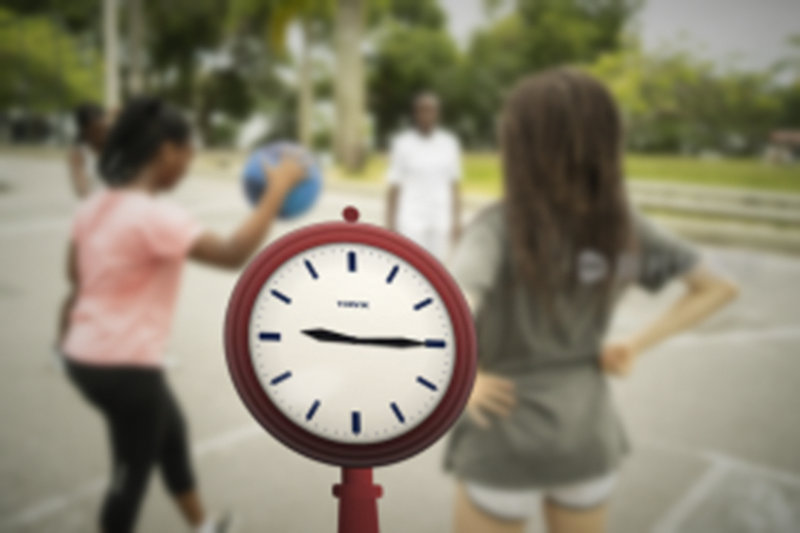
h=9 m=15
